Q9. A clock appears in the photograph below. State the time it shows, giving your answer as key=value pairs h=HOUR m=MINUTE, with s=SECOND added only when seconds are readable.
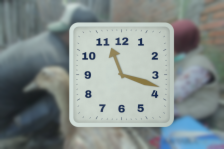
h=11 m=18
